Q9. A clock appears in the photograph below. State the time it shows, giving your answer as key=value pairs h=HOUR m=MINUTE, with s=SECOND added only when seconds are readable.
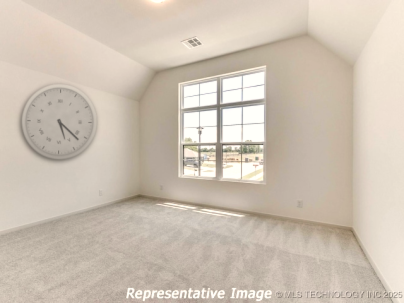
h=5 m=22
